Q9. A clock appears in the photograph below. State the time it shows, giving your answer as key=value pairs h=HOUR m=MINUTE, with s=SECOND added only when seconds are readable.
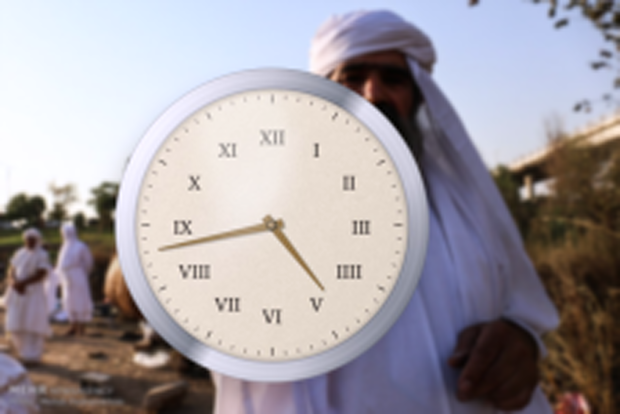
h=4 m=43
